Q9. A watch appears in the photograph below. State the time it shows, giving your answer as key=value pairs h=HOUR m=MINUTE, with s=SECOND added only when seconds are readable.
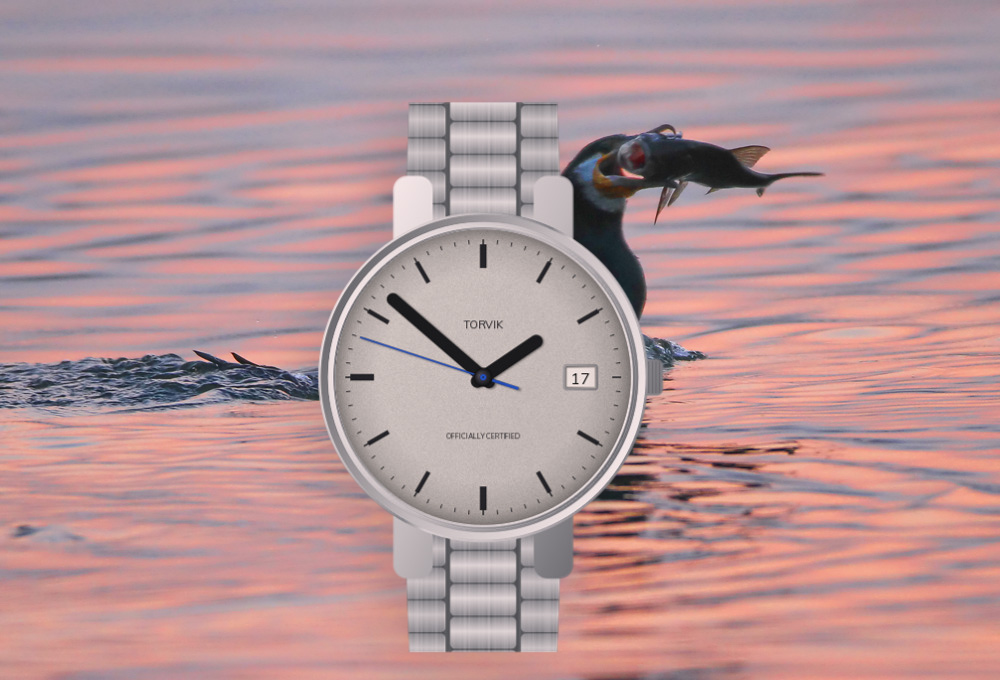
h=1 m=51 s=48
